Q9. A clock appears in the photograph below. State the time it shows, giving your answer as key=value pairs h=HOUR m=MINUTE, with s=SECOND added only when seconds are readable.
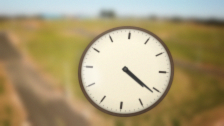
h=4 m=21
